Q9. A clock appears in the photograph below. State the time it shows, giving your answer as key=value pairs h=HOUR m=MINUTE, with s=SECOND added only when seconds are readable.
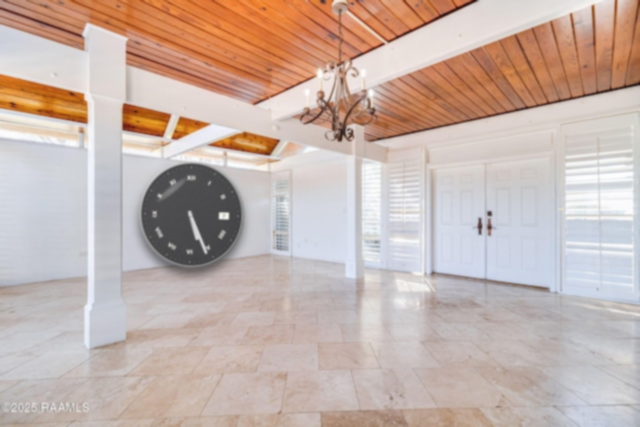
h=5 m=26
